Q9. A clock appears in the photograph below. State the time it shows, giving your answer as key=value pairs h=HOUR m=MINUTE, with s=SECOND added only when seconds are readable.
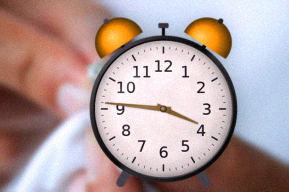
h=3 m=46
